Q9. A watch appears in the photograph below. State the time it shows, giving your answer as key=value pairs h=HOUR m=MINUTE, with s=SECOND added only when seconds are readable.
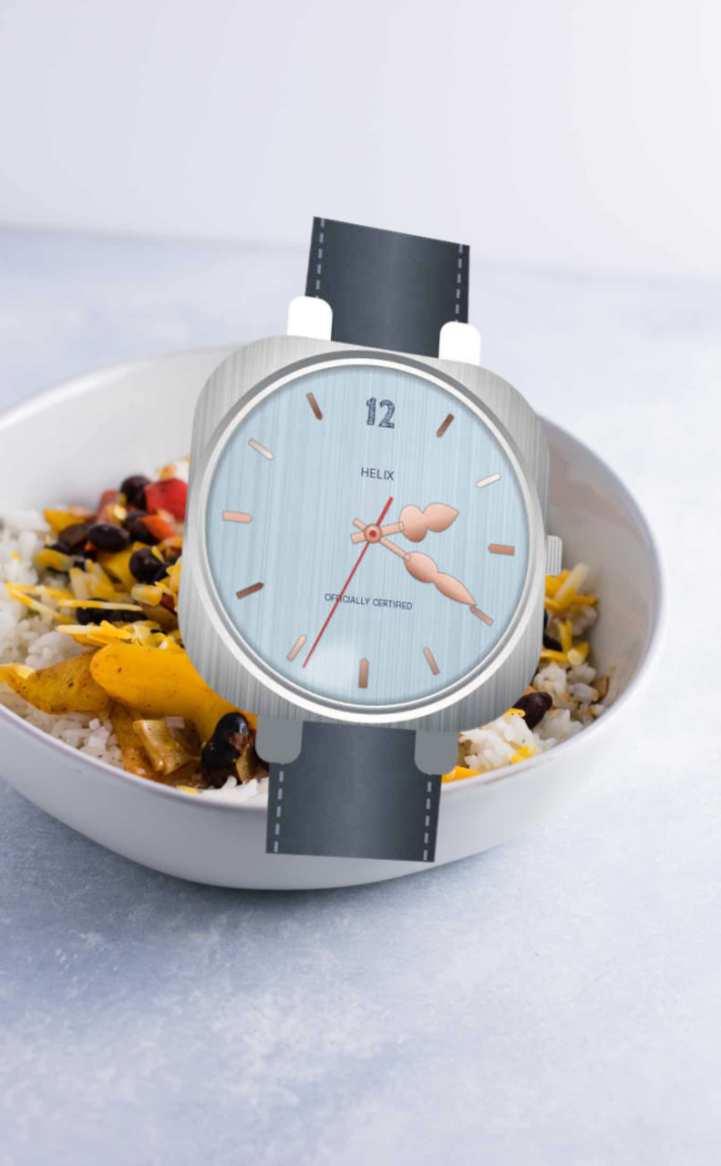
h=2 m=19 s=34
